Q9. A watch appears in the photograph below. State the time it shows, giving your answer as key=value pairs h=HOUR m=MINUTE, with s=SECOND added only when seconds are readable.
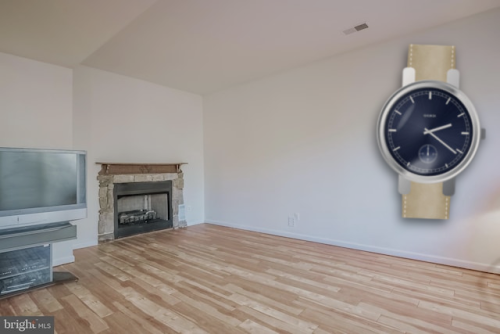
h=2 m=21
